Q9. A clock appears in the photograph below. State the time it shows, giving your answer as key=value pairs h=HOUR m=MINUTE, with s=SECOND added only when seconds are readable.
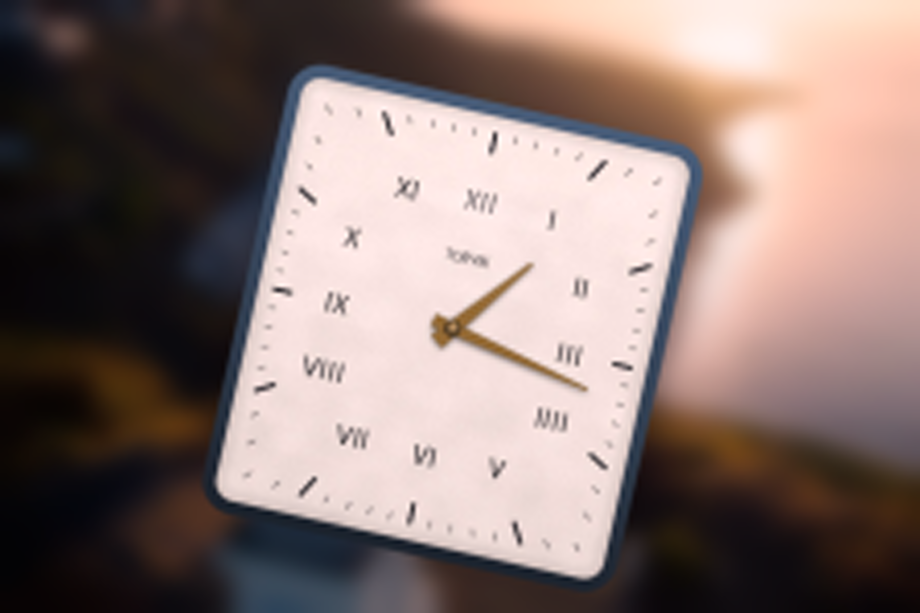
h=1 m=17
